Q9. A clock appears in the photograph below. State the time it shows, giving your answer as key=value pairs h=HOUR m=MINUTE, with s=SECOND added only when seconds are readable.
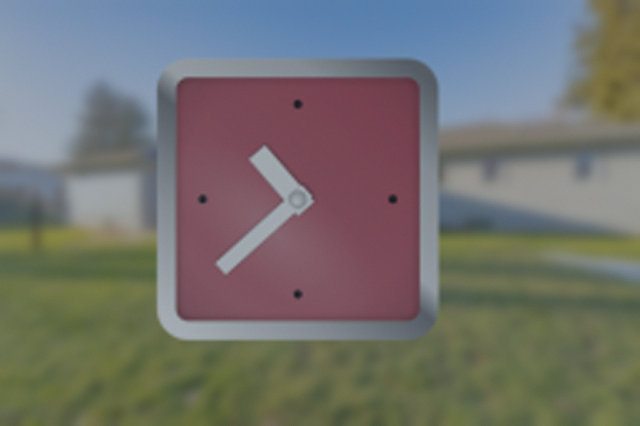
h=10 m=38
